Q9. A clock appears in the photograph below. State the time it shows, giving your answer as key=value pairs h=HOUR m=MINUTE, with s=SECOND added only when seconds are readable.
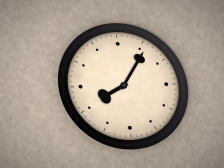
h=8 m=6
